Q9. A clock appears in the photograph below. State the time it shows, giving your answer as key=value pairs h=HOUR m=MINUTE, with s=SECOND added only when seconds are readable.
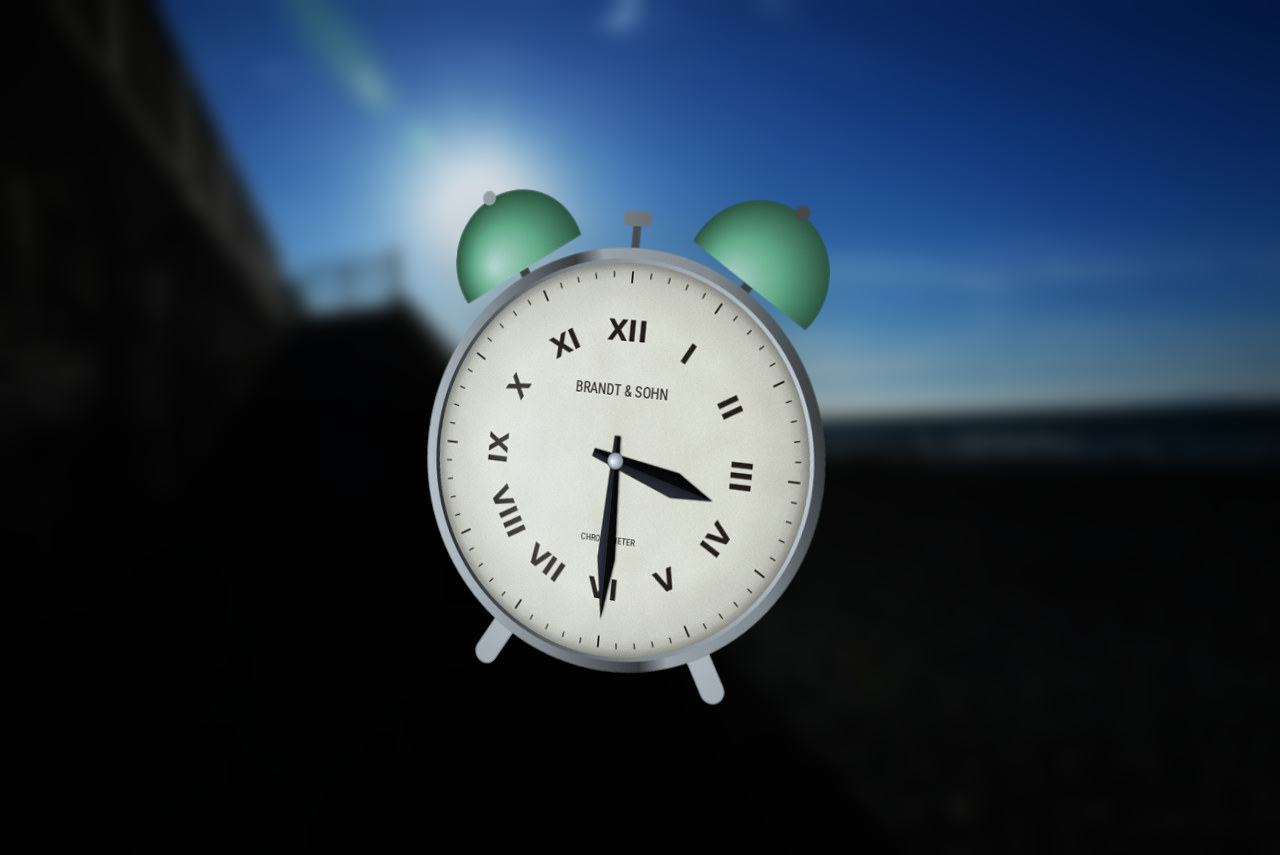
h=3 m=30
